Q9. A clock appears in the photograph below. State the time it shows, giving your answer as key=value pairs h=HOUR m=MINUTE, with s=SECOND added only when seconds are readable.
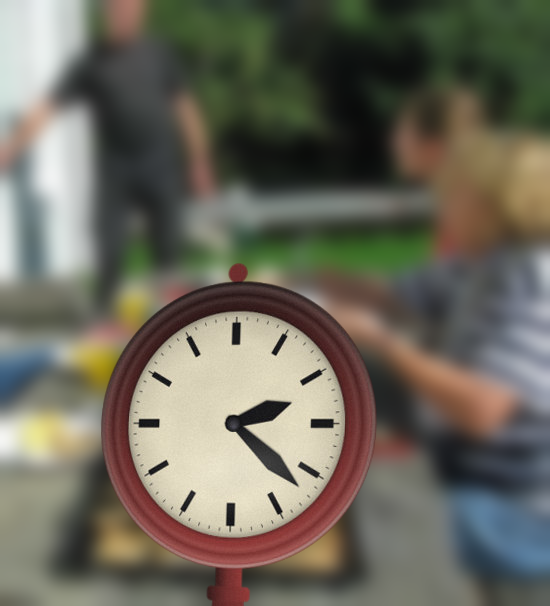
h=2 m=22
